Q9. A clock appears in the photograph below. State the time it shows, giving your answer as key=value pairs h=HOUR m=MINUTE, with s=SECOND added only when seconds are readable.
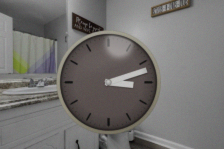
h=3 m=12
